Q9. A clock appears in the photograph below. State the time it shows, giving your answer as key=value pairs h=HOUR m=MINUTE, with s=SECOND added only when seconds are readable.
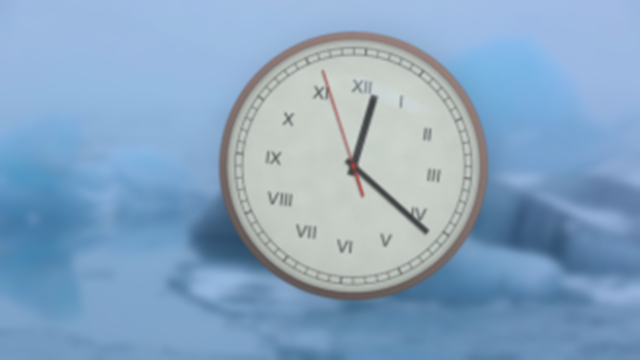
h=12 m=20 s=56
